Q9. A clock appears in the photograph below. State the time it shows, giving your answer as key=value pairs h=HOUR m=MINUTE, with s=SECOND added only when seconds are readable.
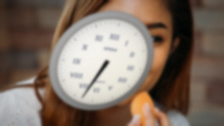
h=6 m=33
